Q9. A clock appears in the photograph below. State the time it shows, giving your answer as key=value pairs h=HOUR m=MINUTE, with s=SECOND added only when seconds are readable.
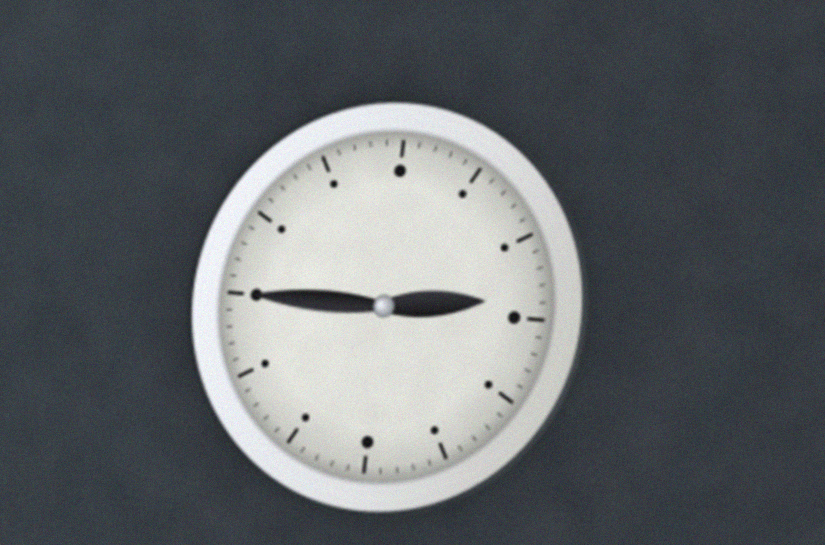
h=2 m=45
